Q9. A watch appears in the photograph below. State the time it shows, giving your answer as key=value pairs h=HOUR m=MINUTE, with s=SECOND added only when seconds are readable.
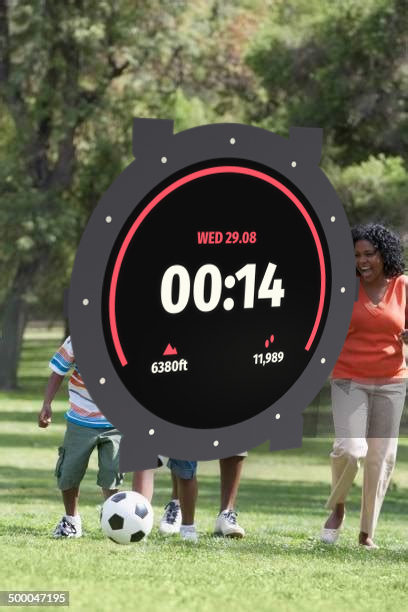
h=0 m=14
